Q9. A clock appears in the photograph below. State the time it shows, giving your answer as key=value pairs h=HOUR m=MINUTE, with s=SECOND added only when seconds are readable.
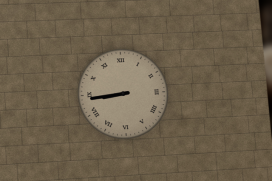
h=8 m=44
